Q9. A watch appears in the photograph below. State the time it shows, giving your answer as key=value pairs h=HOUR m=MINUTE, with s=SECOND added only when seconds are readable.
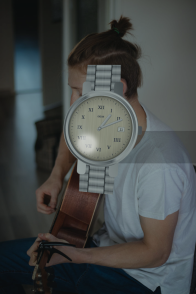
h=1 m=11
